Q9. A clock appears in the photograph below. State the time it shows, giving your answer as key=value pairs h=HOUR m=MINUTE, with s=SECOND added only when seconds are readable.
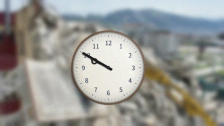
h=9 m=50
